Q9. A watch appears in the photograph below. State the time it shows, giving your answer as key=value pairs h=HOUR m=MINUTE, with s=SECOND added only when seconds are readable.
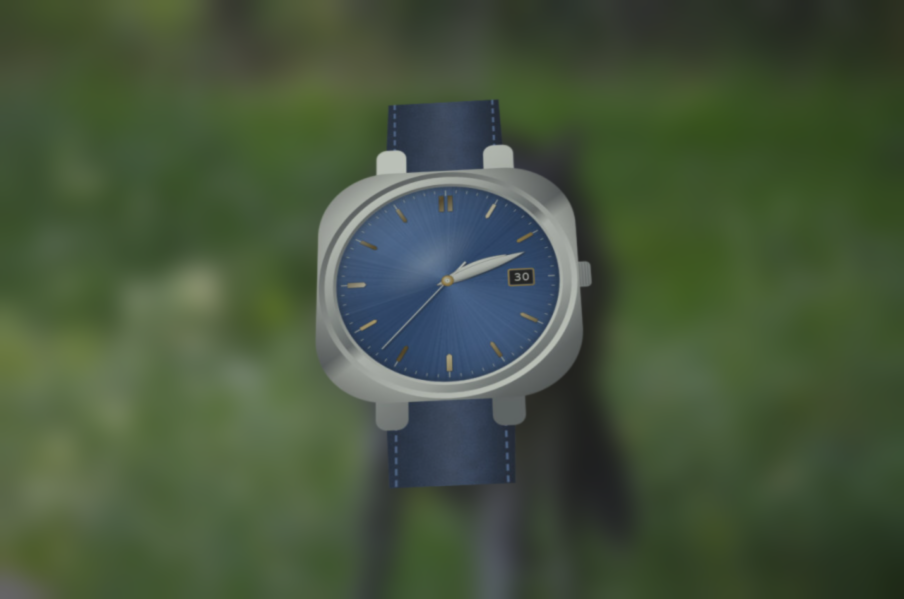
h=2 m=11 s=37
